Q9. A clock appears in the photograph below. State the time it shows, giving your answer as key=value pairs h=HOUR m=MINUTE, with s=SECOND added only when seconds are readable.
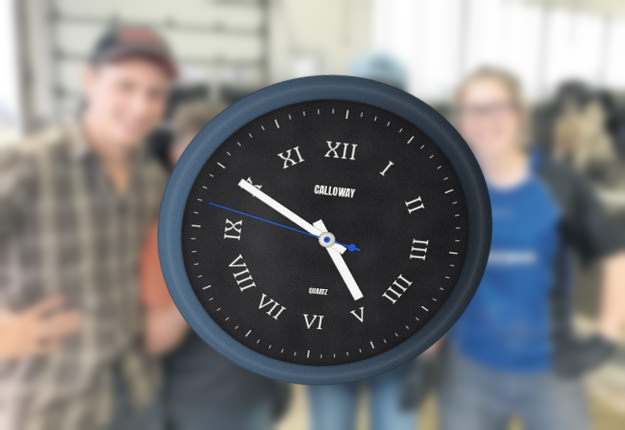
h=4 m=49 s=47
